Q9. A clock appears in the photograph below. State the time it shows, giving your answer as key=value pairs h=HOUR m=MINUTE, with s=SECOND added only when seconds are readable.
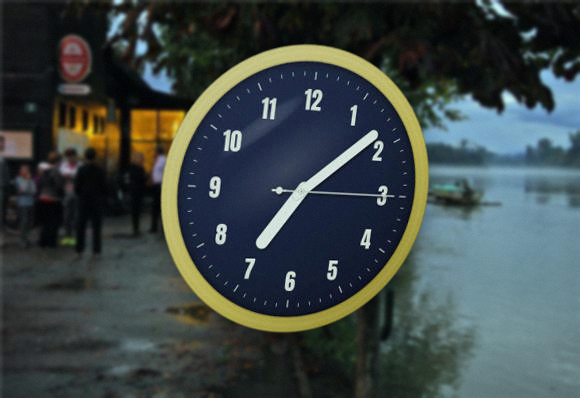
h=7 m=8 s=15
